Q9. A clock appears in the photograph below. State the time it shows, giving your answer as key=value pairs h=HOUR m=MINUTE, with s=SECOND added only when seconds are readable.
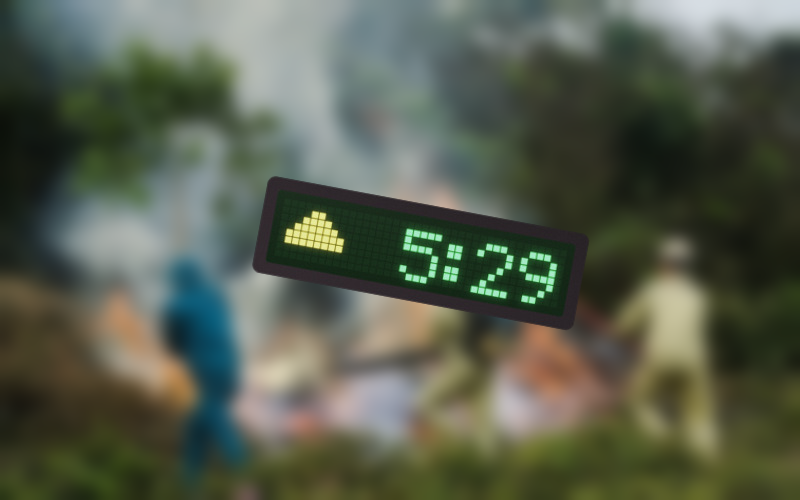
h=5 m=29
